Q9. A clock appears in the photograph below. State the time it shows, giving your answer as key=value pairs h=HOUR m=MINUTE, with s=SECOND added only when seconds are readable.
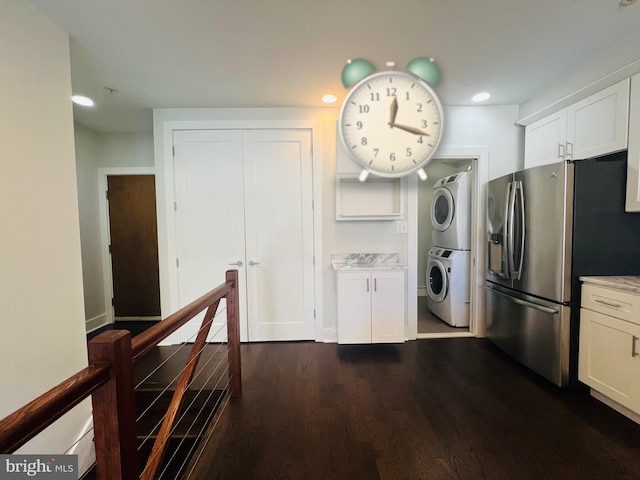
h=12 m=18
